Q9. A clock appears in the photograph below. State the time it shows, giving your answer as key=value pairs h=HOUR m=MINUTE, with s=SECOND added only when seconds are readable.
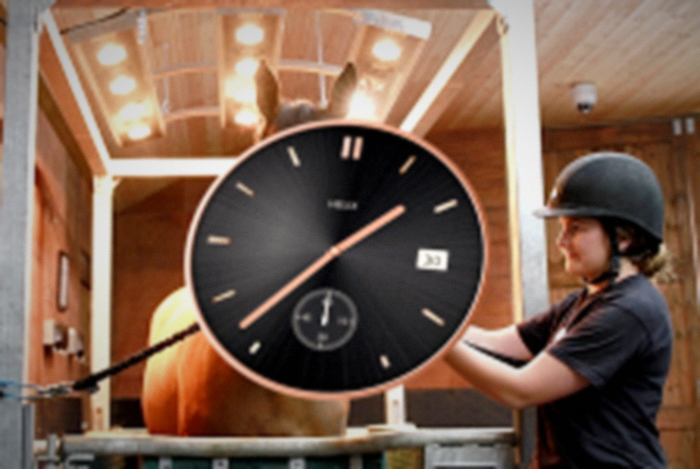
h=1 m=37
